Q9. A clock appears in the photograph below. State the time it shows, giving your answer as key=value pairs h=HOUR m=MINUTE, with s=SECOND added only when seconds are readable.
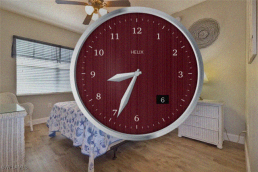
h=8 m=34
